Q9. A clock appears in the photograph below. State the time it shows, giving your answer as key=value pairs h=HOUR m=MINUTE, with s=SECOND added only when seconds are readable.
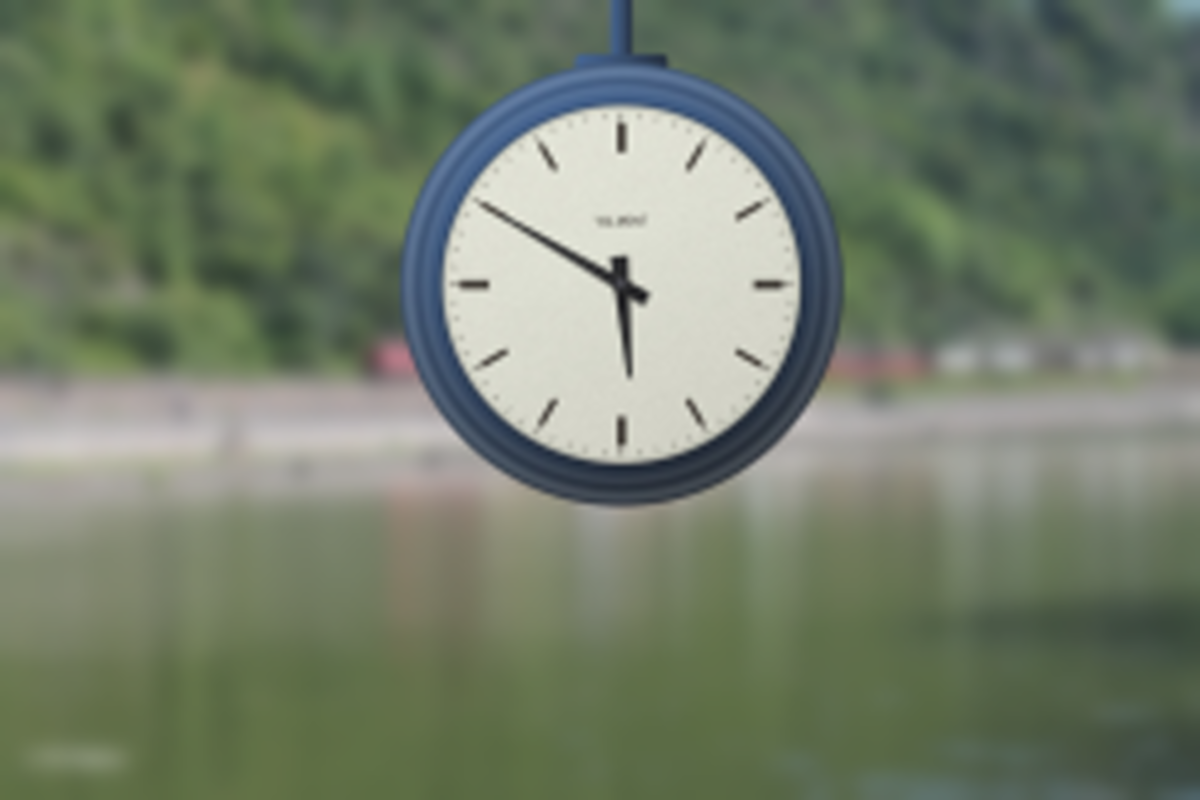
h=5 m=50
